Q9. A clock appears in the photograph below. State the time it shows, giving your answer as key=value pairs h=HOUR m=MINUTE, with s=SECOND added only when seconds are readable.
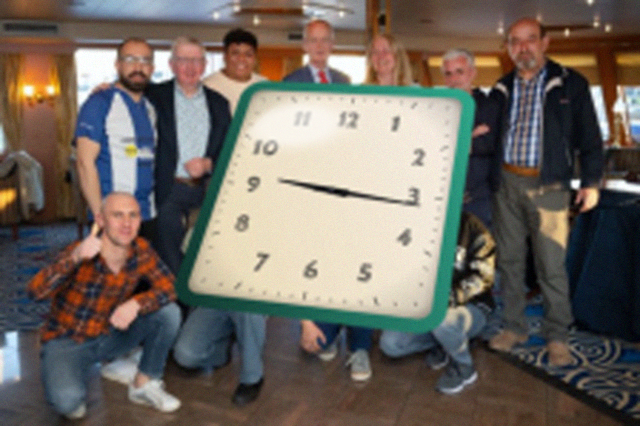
h=9 m=16
